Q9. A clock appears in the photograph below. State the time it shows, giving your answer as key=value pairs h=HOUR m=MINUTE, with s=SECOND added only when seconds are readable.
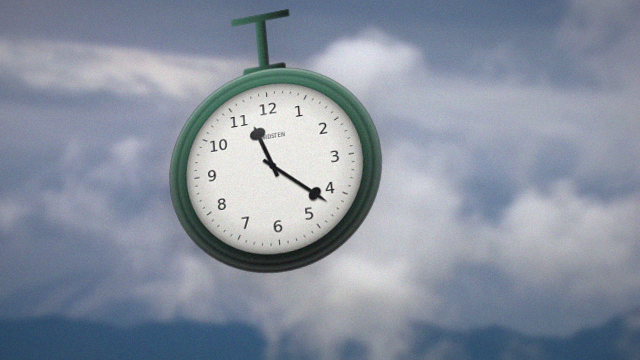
h=11 m=22
